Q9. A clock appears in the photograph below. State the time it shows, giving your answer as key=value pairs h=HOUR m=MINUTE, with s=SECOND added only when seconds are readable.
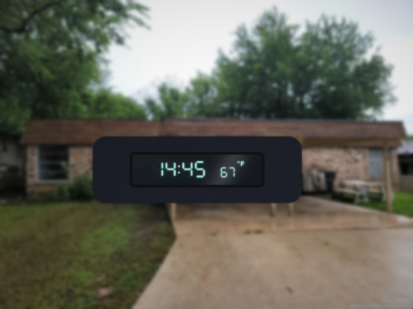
h=14 m=45
